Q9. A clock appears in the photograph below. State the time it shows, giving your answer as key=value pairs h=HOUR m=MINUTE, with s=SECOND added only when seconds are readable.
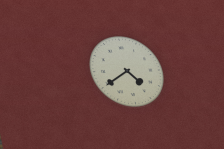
h=4 m=40
